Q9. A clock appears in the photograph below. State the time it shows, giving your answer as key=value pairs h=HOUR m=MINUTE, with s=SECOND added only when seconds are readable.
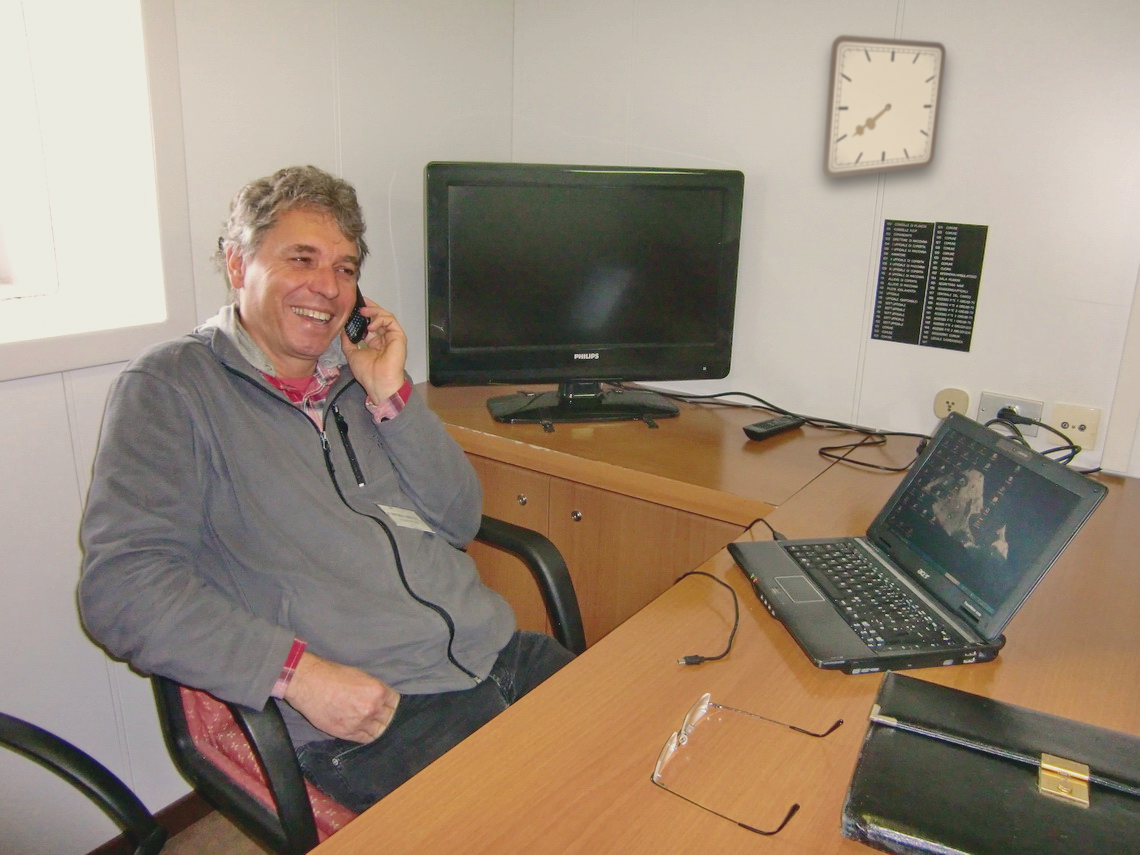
h=7 m=39
